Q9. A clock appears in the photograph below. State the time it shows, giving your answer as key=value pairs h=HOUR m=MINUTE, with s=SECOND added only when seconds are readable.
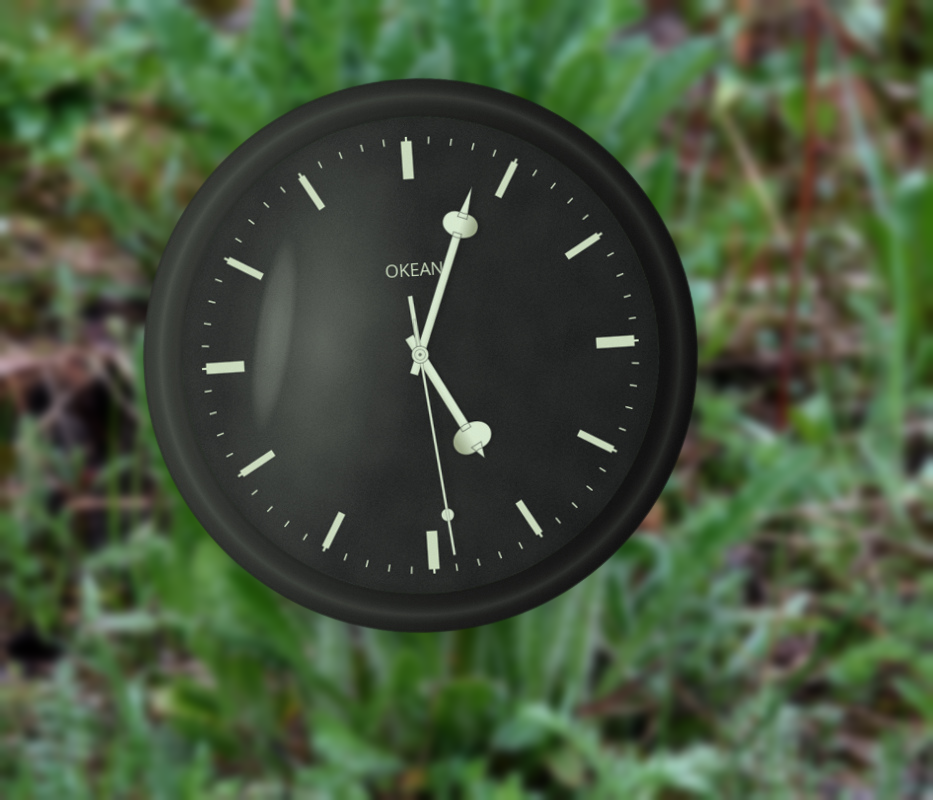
h=5 m=3 s=29
